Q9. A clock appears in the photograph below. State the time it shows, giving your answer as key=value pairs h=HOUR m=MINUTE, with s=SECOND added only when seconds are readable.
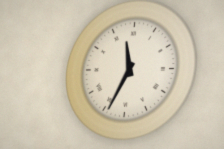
h=11 m=34
